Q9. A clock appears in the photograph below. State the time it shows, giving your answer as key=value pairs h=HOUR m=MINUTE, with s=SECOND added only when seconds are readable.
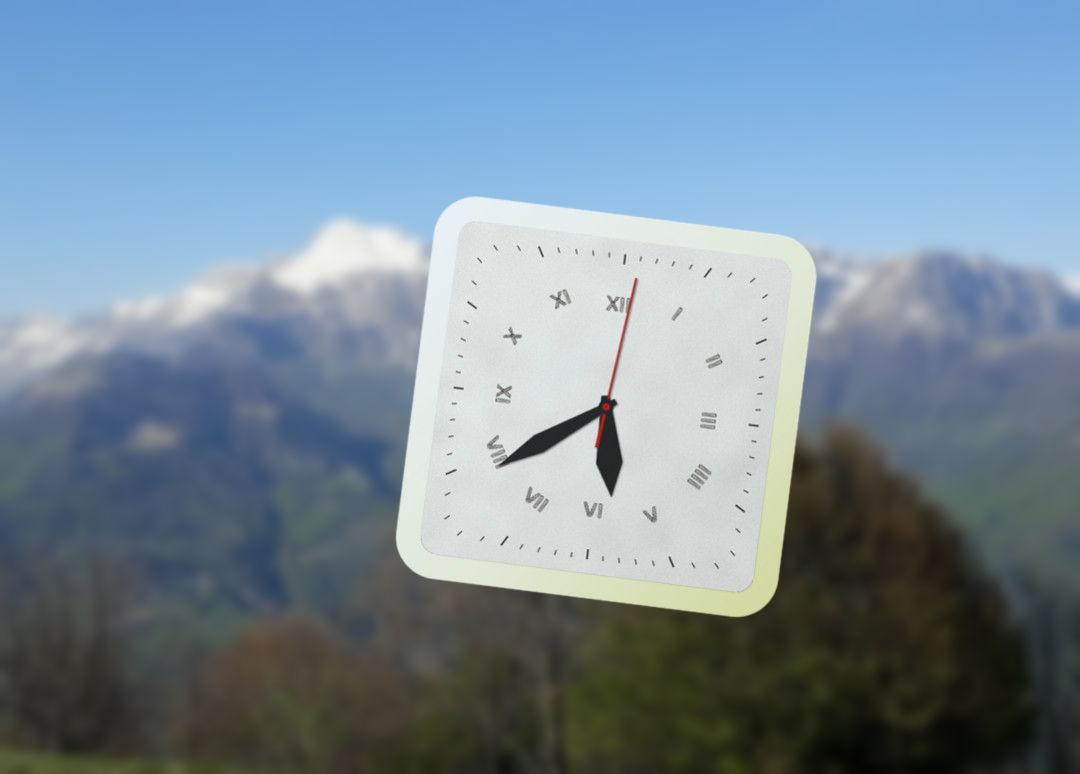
h=5 m=39 s=1
